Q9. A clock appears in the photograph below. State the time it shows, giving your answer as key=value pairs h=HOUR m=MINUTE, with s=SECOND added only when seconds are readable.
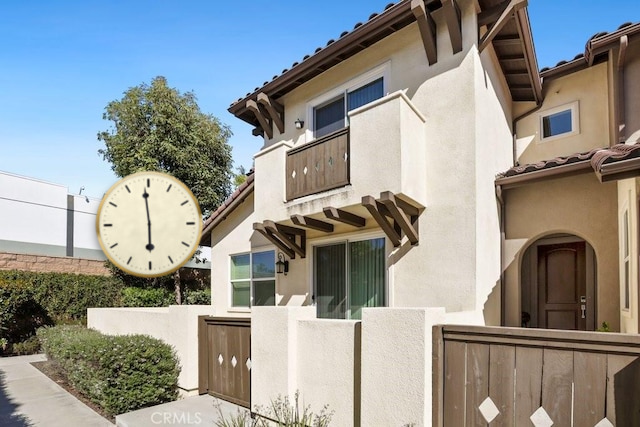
h=5 m=59
